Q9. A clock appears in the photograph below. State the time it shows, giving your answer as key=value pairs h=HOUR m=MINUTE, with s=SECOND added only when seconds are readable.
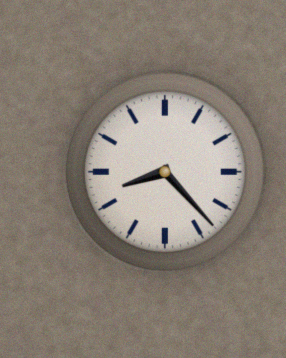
h=8 m=23
